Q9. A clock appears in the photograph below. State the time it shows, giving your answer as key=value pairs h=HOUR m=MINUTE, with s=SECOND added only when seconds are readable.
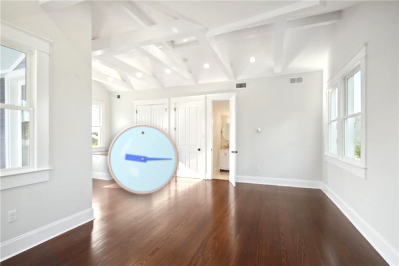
h=9 m=15
